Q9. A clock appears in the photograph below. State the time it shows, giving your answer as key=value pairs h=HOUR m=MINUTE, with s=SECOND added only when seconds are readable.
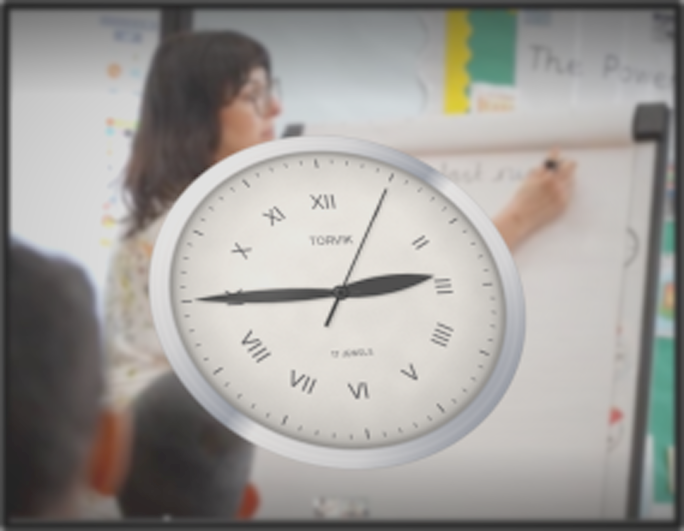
h=2 m=45 s=5
